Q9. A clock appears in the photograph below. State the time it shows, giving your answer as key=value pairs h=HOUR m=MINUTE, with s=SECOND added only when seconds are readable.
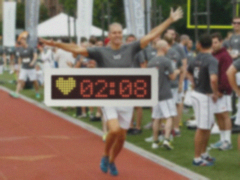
h=2 m=8
